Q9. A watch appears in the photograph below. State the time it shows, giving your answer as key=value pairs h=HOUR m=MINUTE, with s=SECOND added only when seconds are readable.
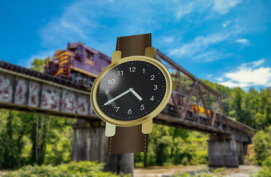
h=4 m=40
